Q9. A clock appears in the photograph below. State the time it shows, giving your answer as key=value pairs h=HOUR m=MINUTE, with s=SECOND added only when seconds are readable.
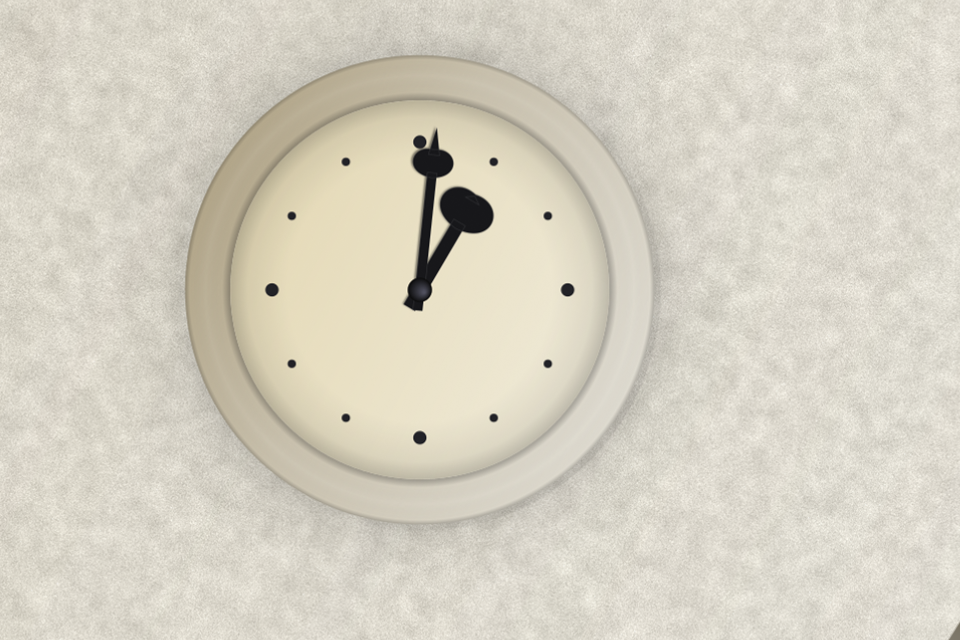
h=1 m=1
